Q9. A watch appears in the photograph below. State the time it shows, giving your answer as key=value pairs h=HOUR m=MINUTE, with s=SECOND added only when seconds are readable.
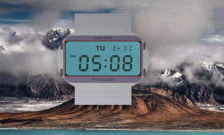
h=5 m=8
